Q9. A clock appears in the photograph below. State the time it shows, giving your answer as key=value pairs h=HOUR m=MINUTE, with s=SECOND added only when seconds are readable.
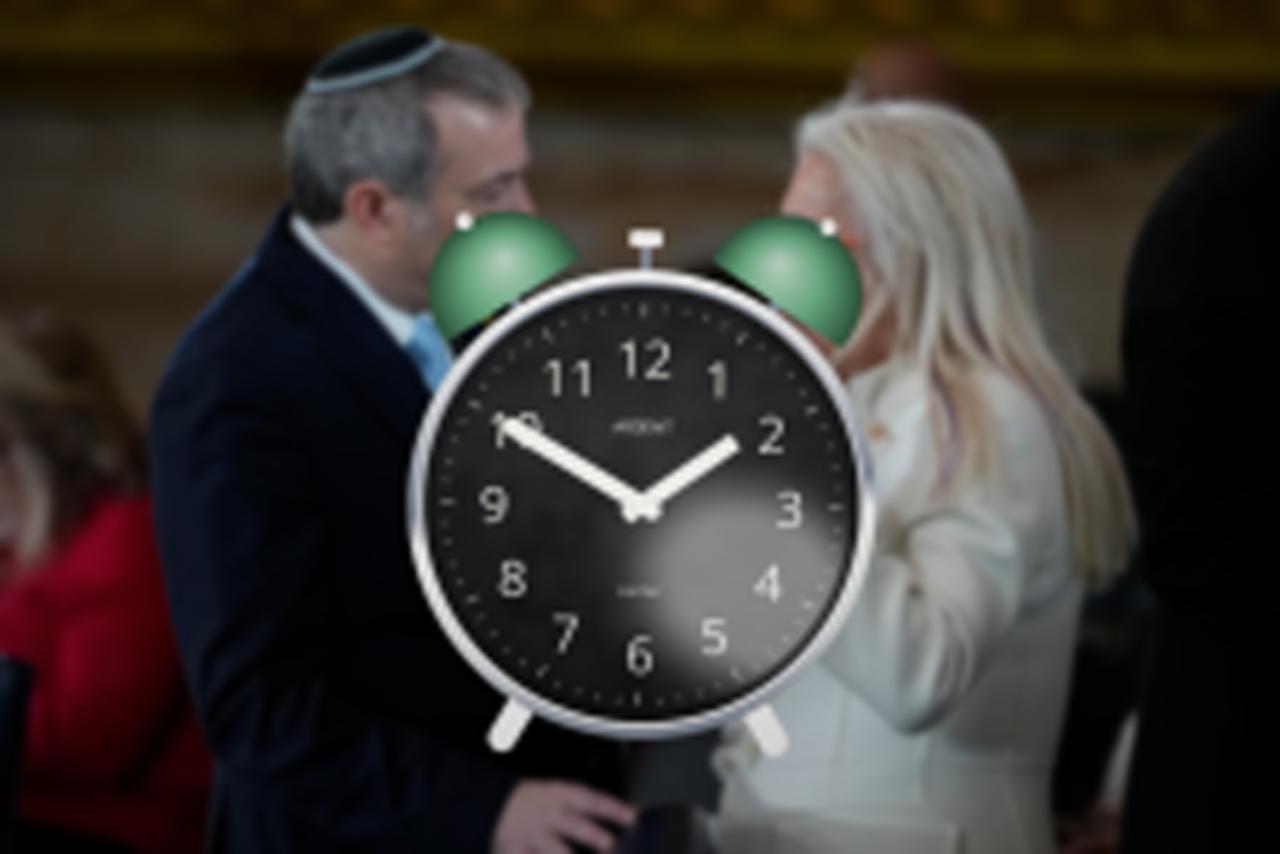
h=1 m=50
